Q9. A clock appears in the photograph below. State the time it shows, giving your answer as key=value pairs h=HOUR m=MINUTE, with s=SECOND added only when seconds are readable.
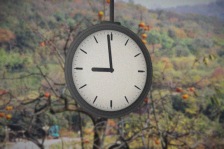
h=8 m=59
